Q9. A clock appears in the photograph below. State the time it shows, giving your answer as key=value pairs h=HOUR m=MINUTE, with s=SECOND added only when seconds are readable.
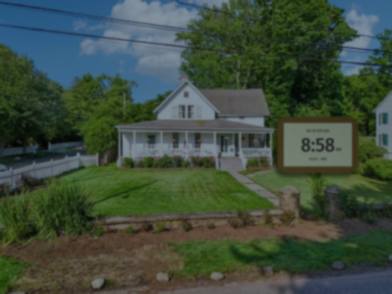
h=8 m=58
